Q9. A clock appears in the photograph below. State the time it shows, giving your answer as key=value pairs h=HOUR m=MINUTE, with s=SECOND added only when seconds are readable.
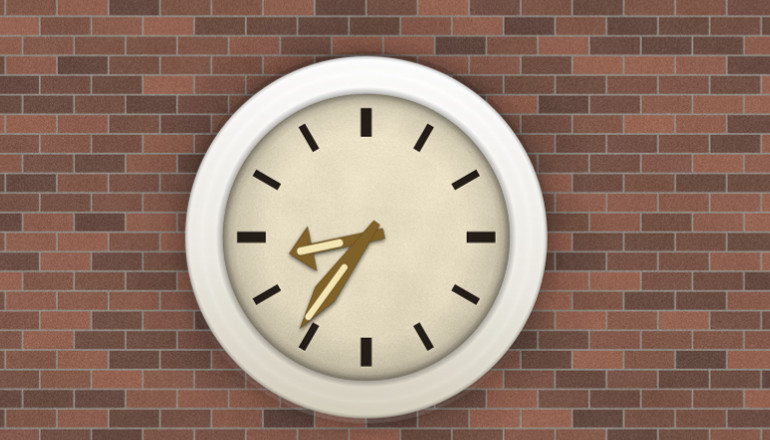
h=8 m=36
